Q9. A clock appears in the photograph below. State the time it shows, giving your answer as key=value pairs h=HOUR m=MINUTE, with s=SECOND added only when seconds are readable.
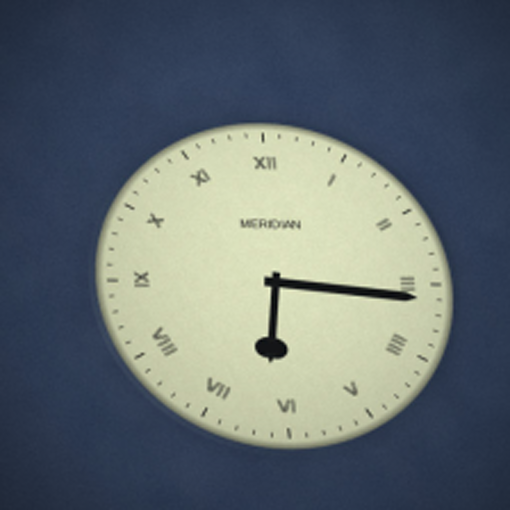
h=6 m=16
